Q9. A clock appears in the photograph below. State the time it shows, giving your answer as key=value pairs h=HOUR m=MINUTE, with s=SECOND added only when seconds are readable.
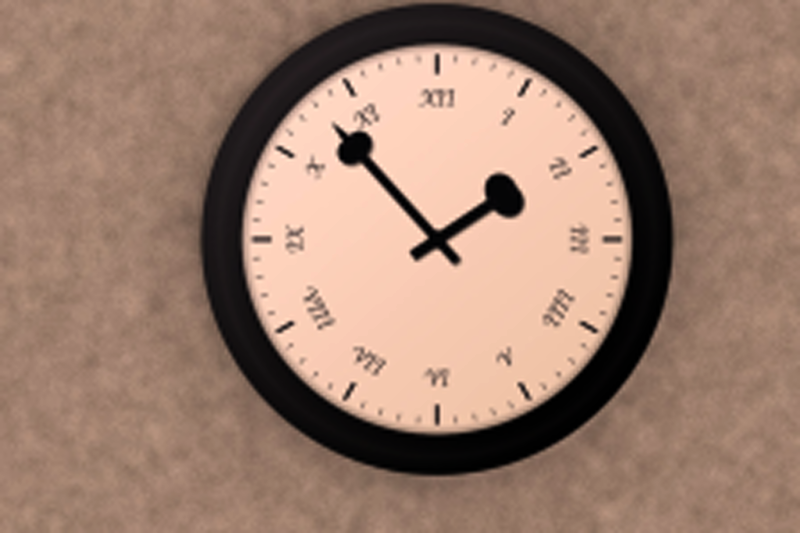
h=1 m=53
